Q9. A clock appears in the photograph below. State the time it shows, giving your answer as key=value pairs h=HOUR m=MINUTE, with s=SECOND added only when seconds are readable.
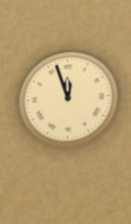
h=11 m=57
